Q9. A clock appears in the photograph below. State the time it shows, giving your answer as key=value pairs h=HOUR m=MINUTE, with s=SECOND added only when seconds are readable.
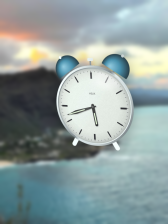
h=5 m=42
